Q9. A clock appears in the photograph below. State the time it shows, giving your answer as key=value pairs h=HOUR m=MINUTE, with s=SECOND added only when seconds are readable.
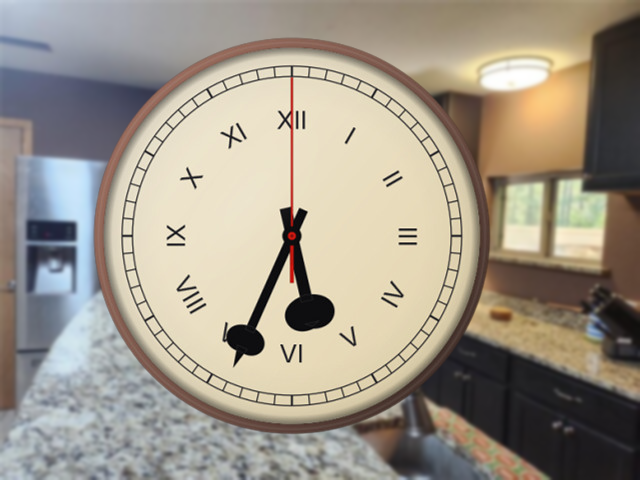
h=5 m=34 s=0
